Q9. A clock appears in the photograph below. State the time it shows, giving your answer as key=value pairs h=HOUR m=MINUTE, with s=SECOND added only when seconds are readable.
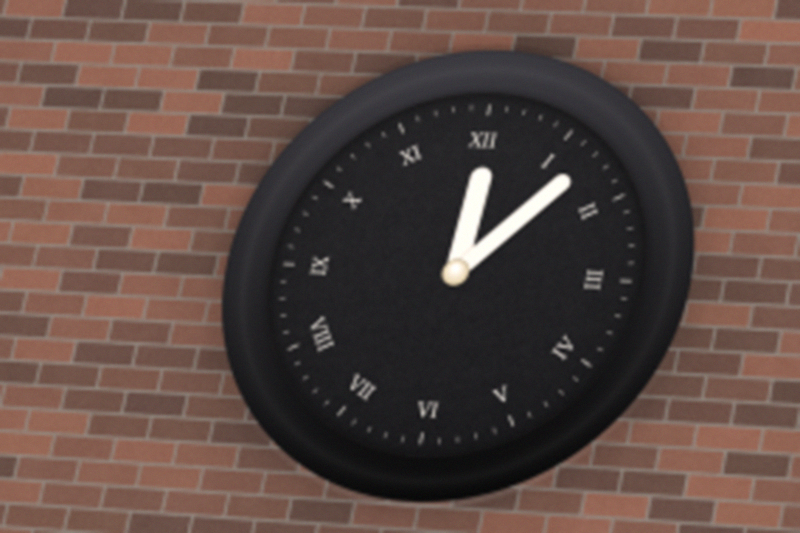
h=12 m=7
